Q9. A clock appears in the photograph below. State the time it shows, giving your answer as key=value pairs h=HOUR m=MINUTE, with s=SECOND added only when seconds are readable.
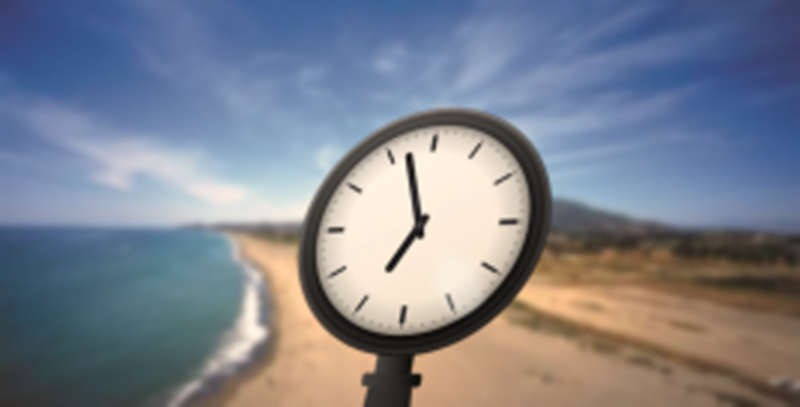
h=6 m=57
